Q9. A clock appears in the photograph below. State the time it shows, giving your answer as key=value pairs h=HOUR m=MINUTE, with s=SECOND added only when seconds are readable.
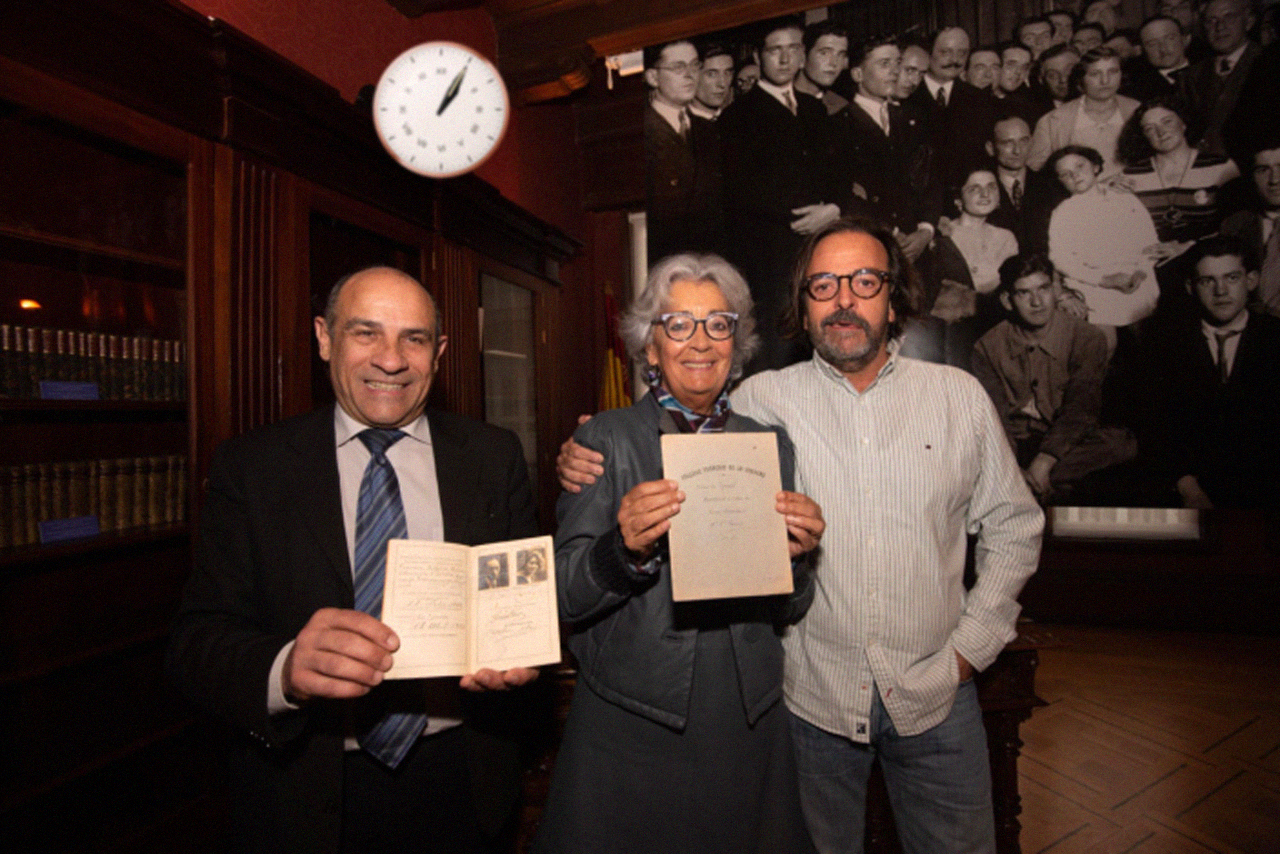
h=1 m=5
